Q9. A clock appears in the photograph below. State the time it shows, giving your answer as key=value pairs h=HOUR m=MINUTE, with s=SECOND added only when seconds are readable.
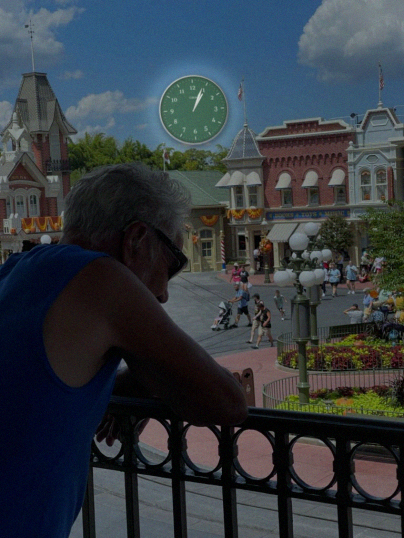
h=1 m=4
